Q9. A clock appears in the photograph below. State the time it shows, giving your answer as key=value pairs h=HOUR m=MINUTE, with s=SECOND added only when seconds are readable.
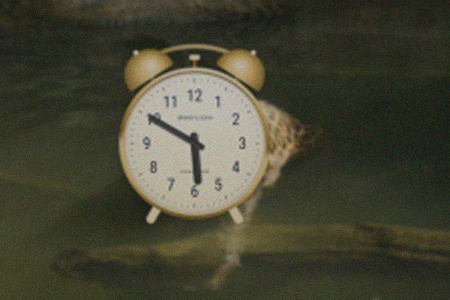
h=5 m=50
